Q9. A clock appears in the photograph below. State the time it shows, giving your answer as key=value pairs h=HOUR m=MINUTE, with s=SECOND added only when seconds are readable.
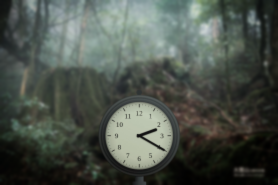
h=2 m=20
